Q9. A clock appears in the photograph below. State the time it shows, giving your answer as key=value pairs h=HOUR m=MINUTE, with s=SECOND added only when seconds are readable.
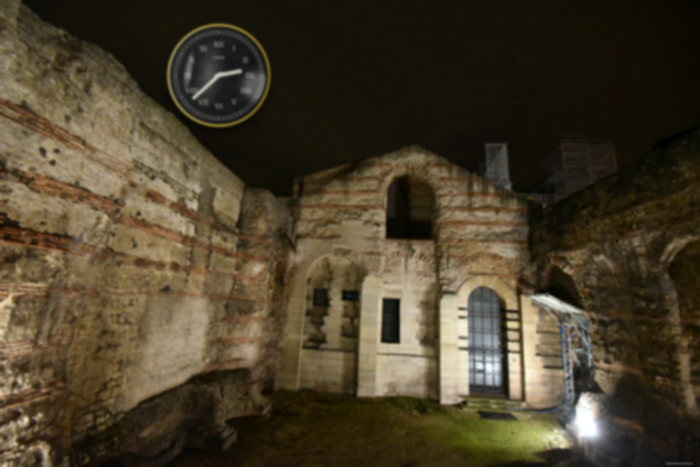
h=2 m=38
